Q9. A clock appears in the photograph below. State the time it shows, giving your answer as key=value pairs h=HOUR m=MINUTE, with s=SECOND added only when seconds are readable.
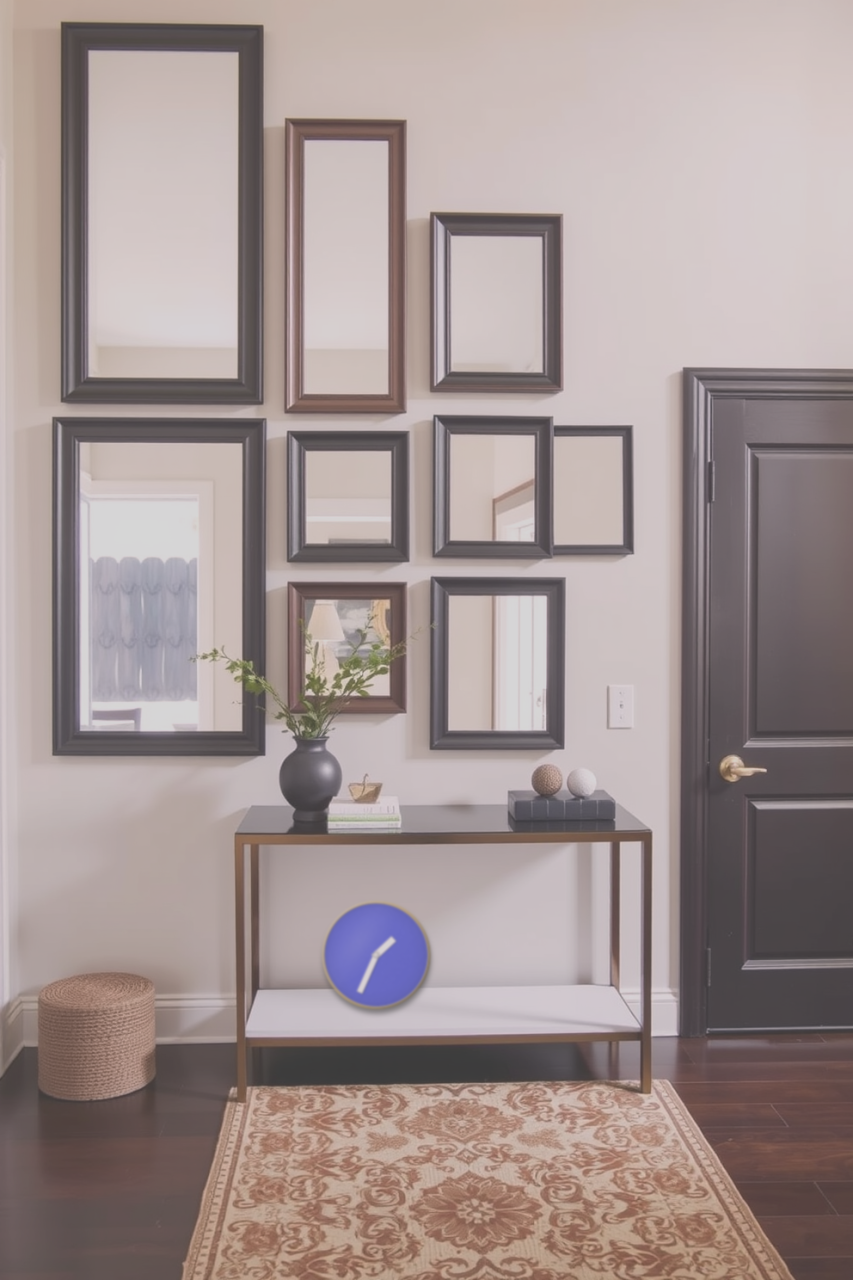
h=1 m=34
